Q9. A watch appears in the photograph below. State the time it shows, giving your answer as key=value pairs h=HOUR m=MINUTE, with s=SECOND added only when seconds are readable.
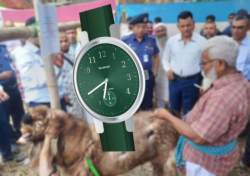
h=6 m=41
